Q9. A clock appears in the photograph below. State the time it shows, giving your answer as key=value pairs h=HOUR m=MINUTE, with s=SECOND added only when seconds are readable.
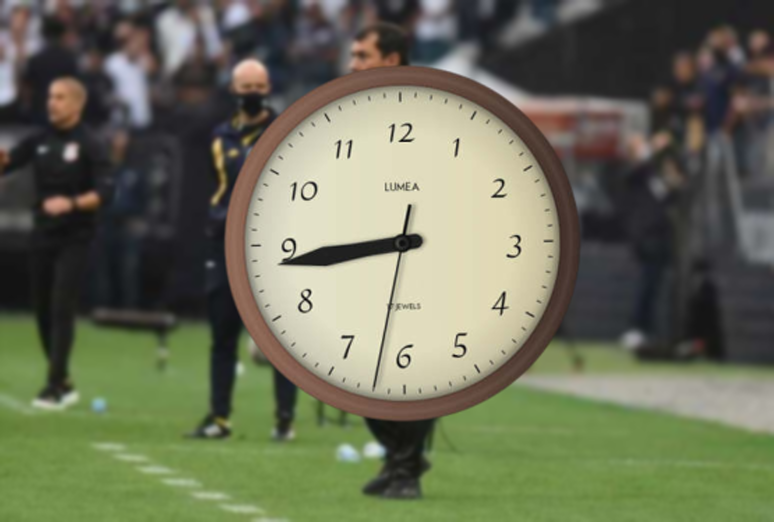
h=8 m=43 s=32
